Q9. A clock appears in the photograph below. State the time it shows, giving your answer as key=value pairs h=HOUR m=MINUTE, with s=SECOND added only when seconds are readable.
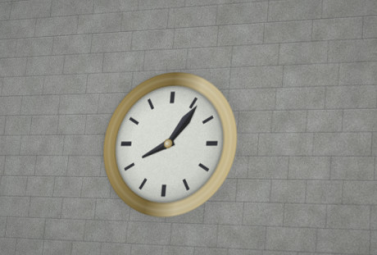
h=8 m=6
